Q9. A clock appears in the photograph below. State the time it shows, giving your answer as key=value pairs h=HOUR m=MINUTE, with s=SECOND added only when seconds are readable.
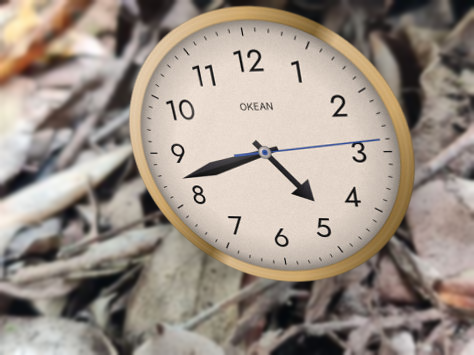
h=4 m=42 s=14
